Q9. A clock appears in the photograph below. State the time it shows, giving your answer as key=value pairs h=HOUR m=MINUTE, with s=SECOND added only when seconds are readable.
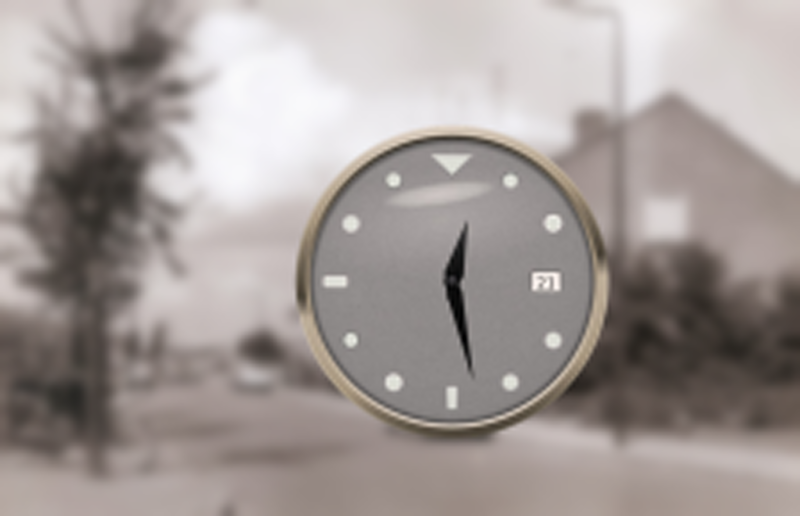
h=12 m=28
